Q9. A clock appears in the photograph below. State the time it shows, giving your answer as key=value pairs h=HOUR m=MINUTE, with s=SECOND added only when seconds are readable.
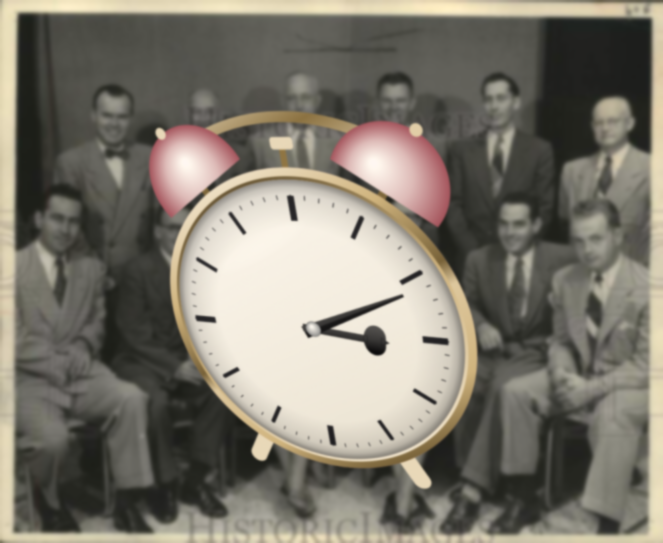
h=3 m=11
